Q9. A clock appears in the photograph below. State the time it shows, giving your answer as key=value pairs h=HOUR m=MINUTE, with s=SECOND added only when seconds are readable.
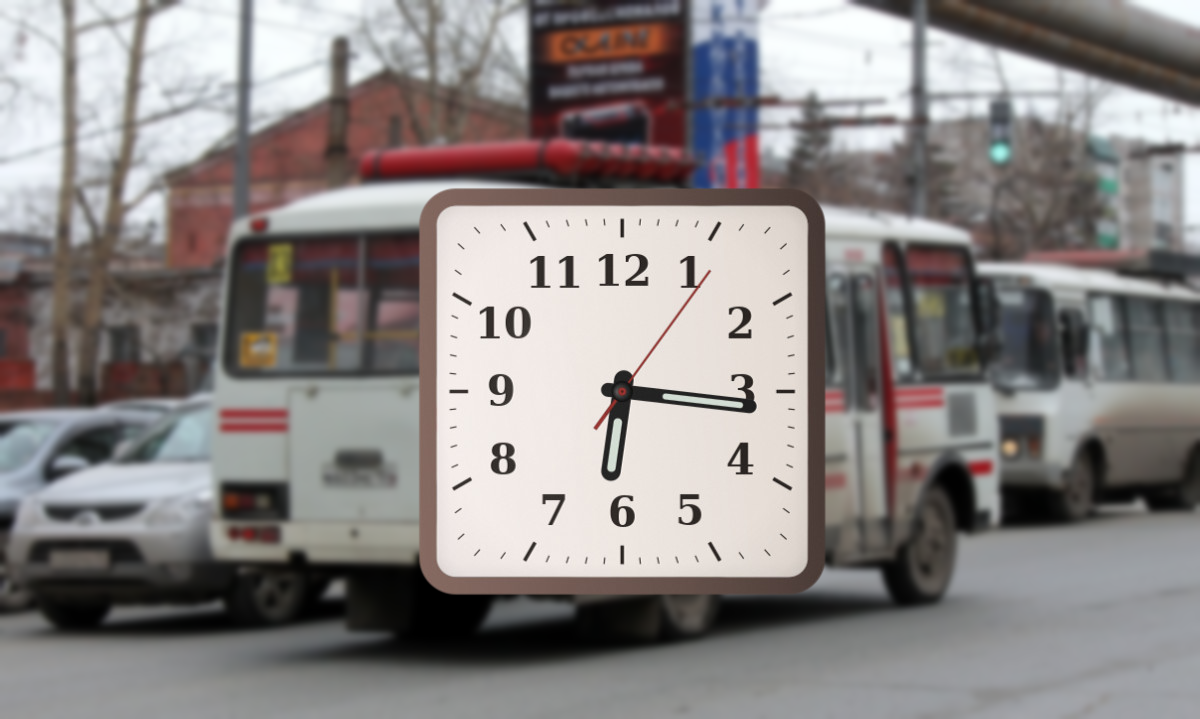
h=6 m=16 s=6
